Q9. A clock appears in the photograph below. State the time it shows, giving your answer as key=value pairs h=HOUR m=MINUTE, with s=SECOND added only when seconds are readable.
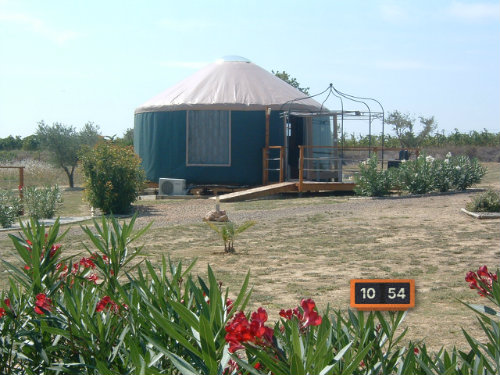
h=10 m=54
